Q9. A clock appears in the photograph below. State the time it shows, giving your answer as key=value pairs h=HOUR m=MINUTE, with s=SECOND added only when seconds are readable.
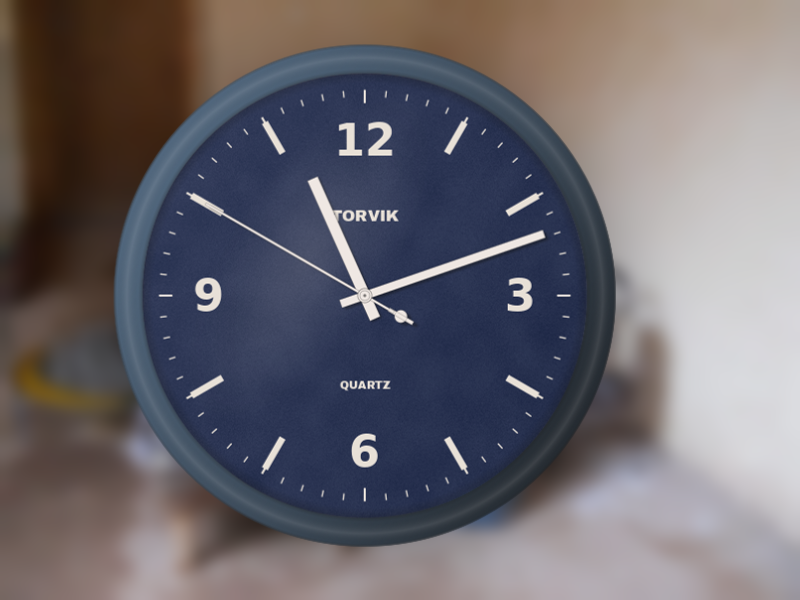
h=11 m=11 s=50
